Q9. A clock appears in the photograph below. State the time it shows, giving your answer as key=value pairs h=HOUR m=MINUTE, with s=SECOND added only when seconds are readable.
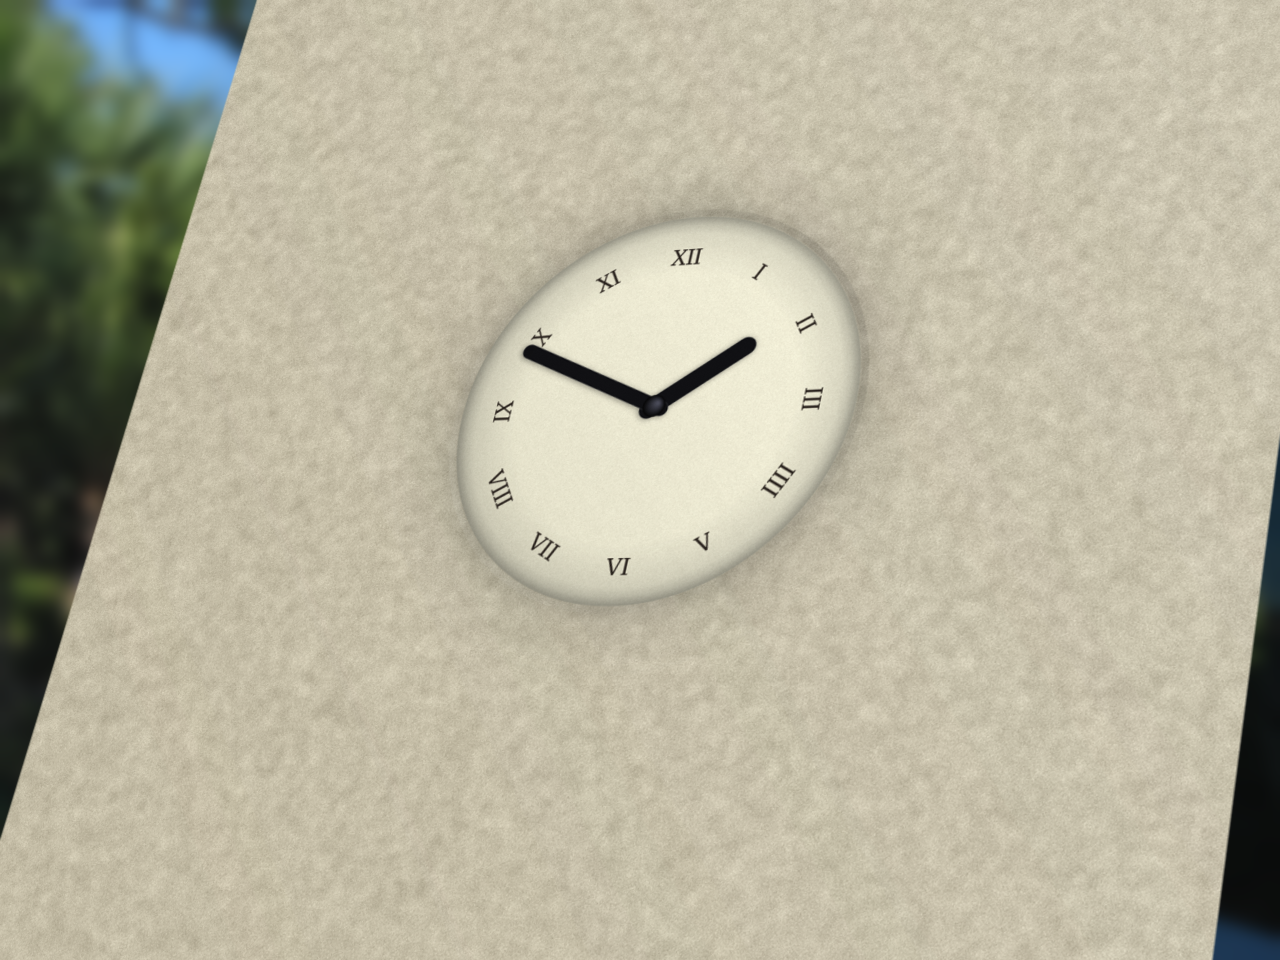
h=1 m=49
